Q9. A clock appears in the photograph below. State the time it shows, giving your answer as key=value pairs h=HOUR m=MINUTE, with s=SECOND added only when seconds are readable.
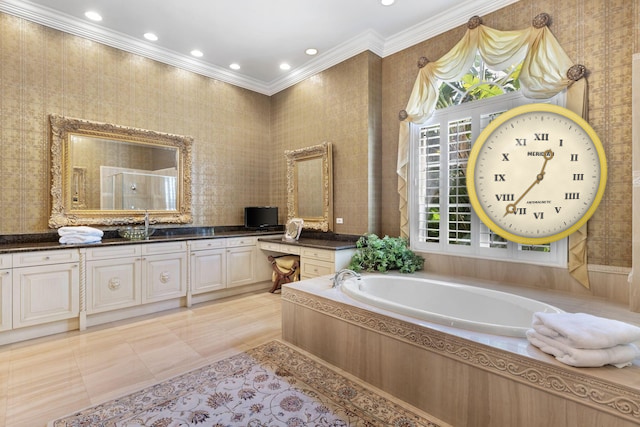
h=12 m=37
